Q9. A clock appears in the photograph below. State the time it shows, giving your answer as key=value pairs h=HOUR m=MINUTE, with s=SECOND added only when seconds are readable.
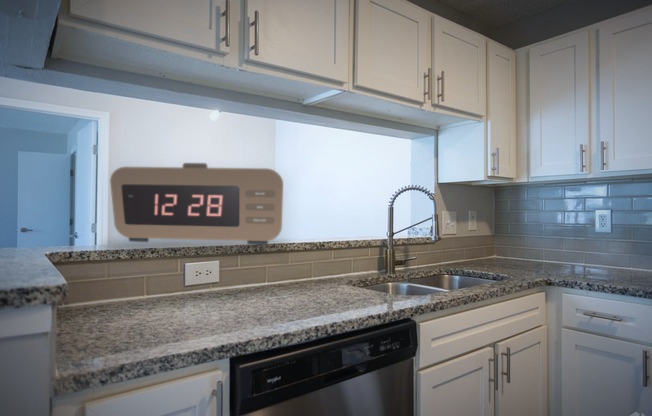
h=12 m=28
